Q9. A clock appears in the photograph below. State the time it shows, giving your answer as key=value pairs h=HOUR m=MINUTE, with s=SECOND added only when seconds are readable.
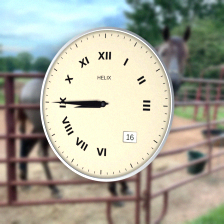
h=8 m=45
